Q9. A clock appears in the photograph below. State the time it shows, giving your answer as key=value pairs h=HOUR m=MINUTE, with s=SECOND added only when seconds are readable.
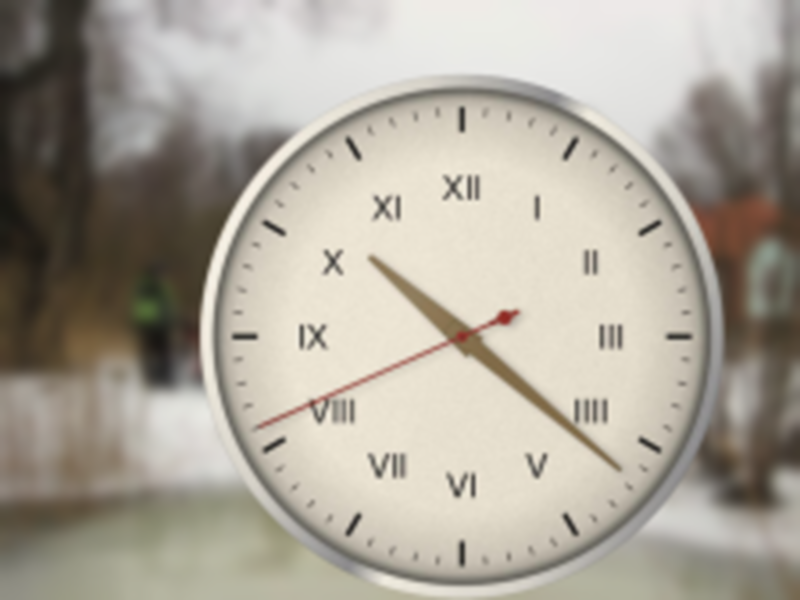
h=10 m=21 s=41
